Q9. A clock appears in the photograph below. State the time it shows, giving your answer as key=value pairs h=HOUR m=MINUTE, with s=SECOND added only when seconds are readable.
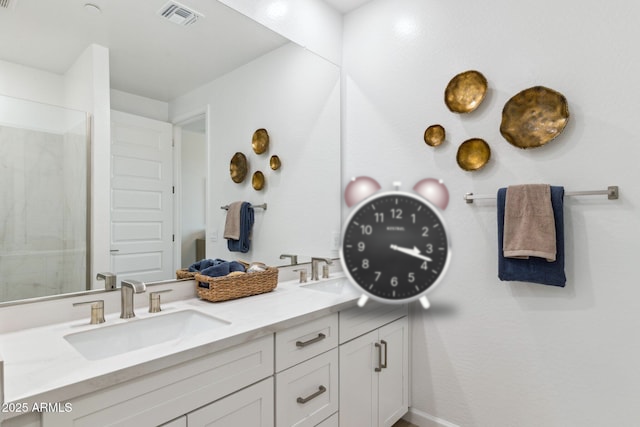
h=3 m=18
